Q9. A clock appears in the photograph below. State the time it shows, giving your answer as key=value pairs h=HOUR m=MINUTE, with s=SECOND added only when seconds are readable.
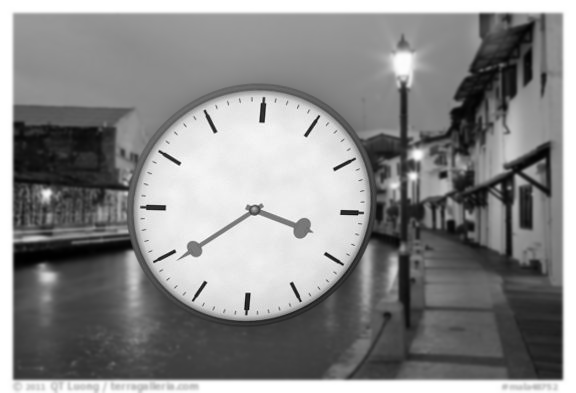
h=3 m=39
